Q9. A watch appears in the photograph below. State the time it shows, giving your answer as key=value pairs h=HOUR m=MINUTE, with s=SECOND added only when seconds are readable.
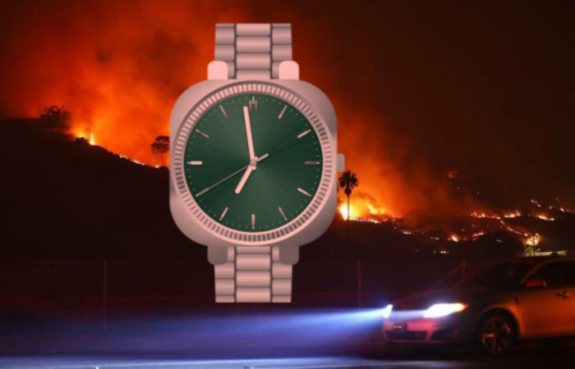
h=6 m=58 s=40
